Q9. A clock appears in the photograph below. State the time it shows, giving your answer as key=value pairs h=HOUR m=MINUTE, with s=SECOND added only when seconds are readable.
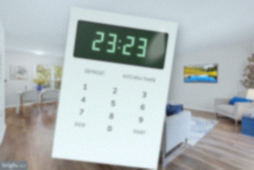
h=23 m=23
